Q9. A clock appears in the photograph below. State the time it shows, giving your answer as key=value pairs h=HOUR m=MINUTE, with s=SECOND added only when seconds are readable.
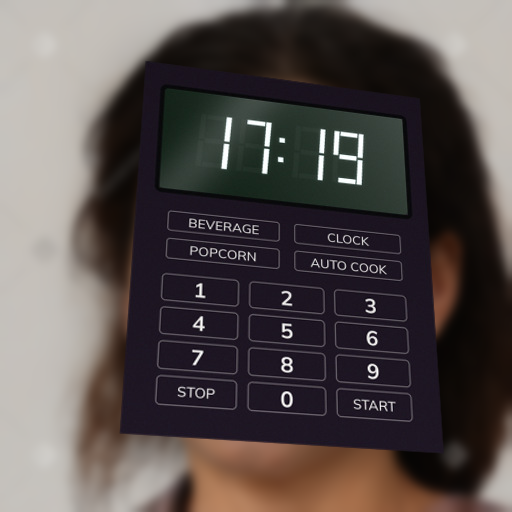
h=17 m=19
